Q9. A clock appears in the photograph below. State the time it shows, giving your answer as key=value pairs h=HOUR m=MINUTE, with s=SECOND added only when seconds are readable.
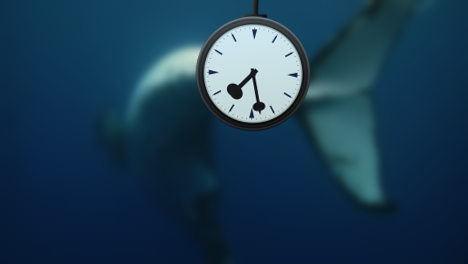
h=7 m=28
